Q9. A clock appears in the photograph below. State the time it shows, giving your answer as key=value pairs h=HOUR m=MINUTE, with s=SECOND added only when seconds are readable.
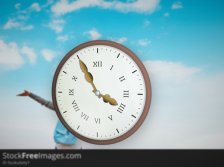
h=3 m=55
